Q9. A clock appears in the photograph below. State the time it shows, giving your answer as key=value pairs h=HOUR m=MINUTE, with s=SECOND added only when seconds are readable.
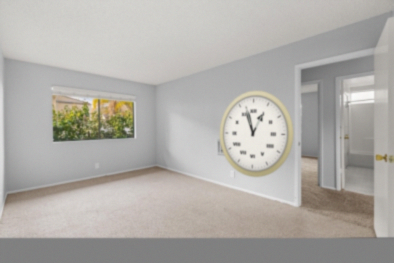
h=12 m=57
